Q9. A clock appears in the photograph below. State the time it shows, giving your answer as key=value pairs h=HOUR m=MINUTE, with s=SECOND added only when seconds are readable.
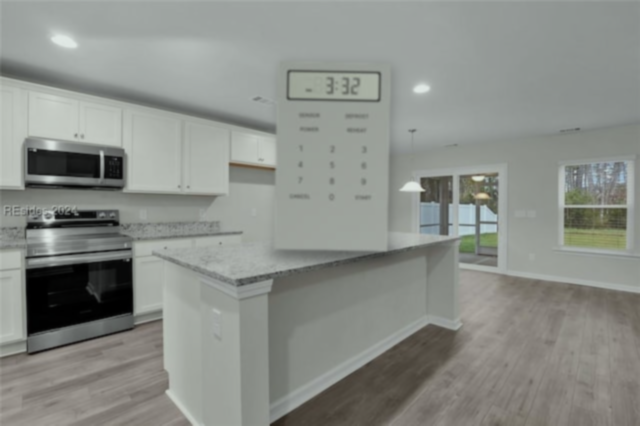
h=3 m=32
